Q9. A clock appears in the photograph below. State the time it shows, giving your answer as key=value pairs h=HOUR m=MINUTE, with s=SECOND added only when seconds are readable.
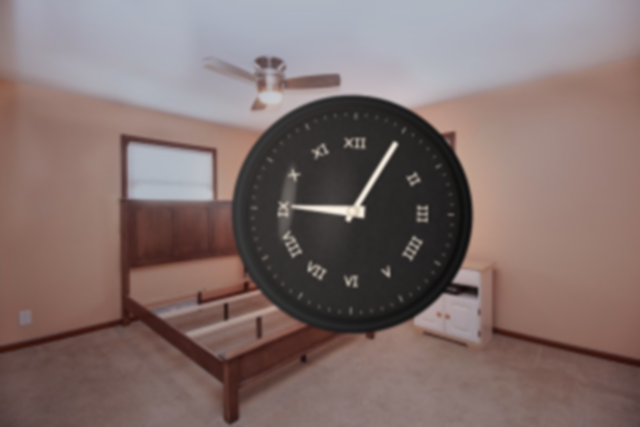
h=9 m=5
